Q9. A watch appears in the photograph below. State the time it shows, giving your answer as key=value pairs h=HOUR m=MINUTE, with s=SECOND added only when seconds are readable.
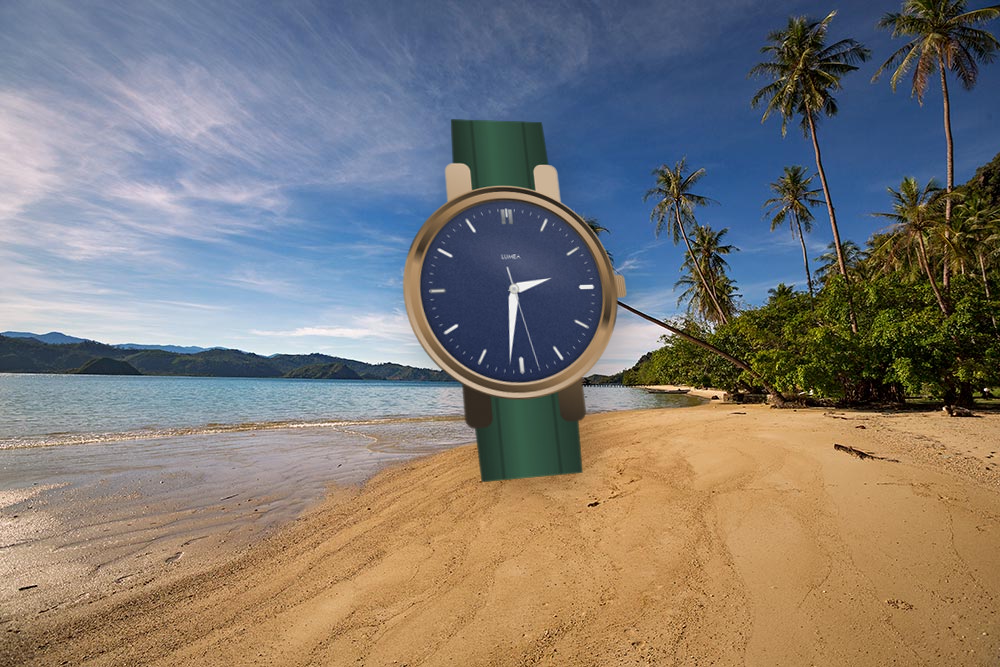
h=2 m=31 s=28
